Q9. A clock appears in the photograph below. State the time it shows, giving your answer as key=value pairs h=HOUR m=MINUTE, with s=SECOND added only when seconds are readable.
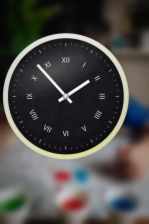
h=1 m=53
